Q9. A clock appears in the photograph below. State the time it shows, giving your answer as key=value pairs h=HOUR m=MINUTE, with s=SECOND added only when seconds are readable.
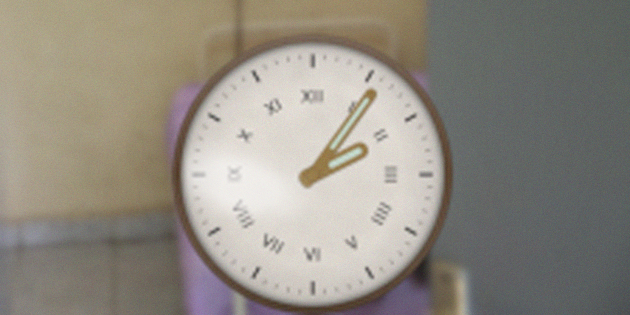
h=2 m=6
